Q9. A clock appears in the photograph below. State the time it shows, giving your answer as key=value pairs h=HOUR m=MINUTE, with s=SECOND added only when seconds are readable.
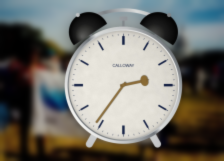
h=2 m=36
